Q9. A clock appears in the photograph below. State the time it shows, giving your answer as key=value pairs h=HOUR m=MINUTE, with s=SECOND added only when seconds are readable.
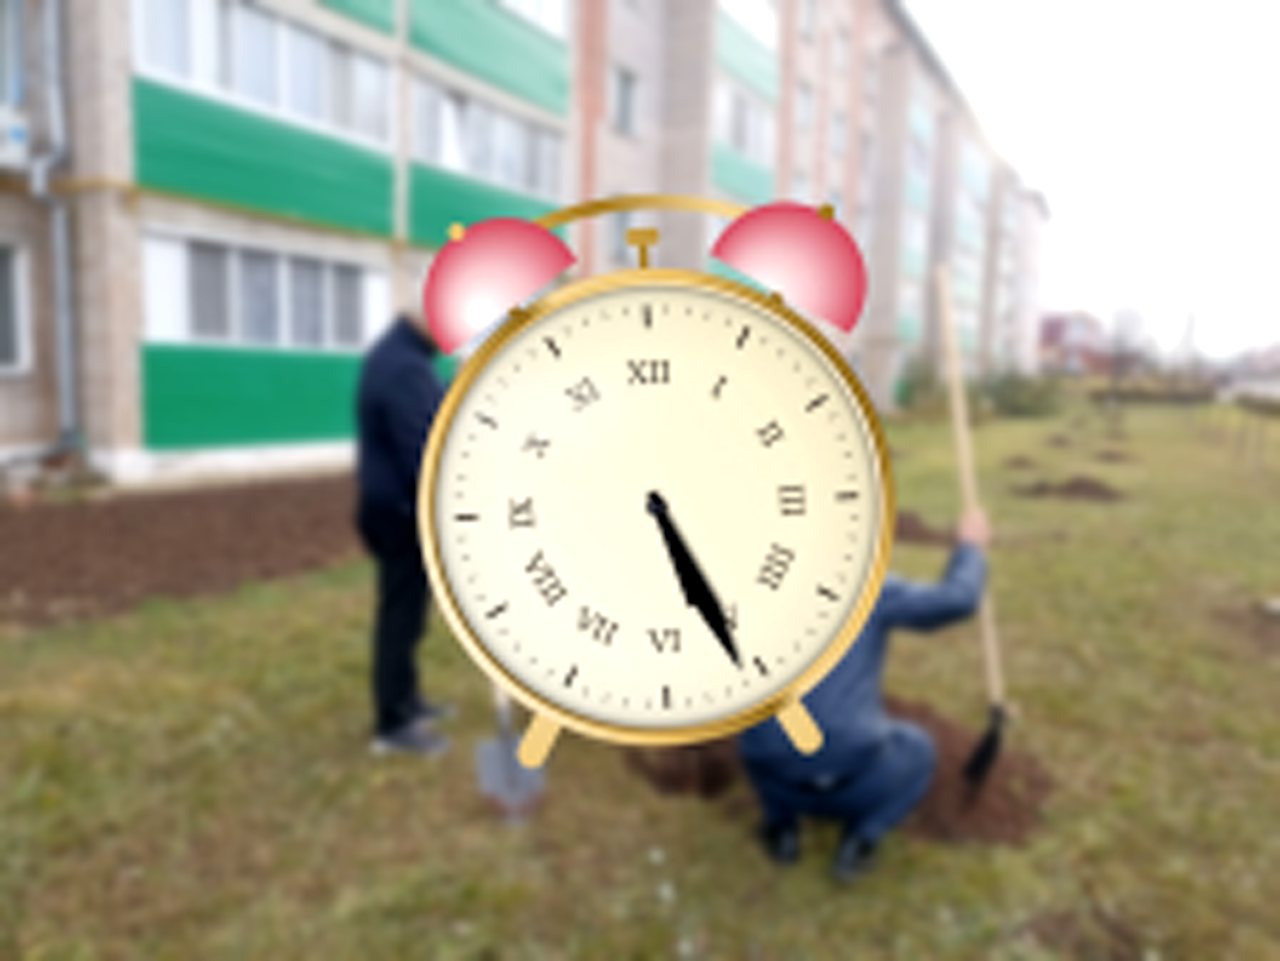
h=5 m=26
